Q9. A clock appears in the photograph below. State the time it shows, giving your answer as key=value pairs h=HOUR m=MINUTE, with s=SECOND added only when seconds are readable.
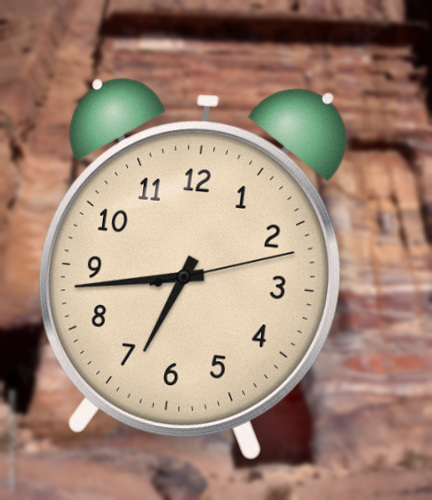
h=6 m=43 s=12
